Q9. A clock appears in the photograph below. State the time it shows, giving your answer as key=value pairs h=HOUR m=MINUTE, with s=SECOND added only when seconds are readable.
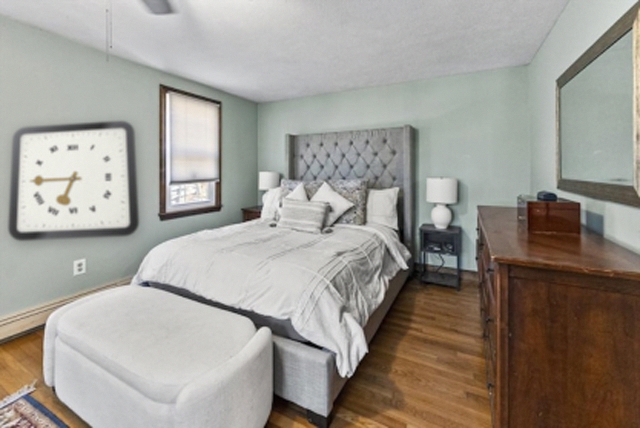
h=6 m=45
